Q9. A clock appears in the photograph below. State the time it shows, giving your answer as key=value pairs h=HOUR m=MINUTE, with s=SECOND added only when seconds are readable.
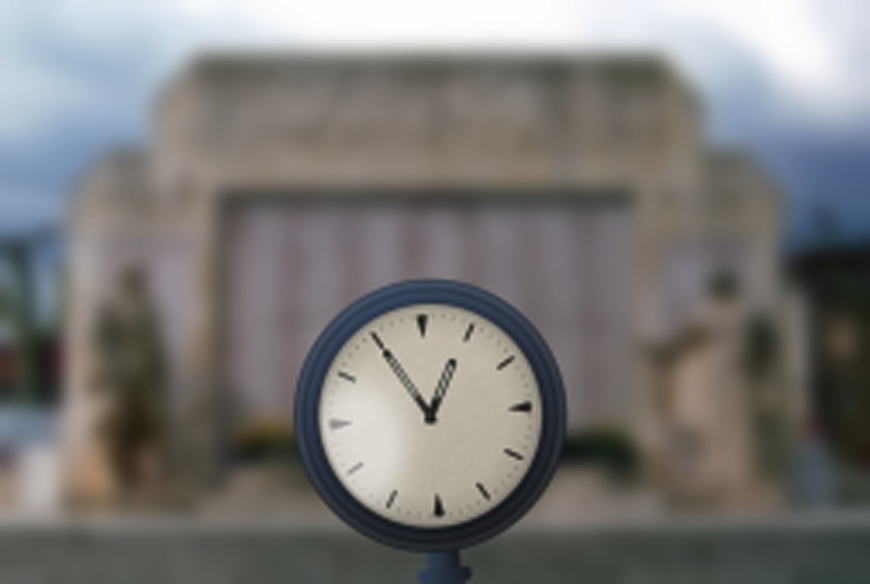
h=12 m=55
